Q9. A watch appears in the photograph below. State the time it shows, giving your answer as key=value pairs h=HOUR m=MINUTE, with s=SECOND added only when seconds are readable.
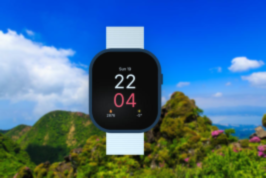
h=22 m=4
